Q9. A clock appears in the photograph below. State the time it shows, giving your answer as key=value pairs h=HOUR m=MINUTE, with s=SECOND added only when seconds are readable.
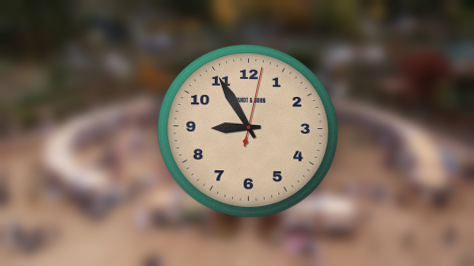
h=8 m=55 s=2
